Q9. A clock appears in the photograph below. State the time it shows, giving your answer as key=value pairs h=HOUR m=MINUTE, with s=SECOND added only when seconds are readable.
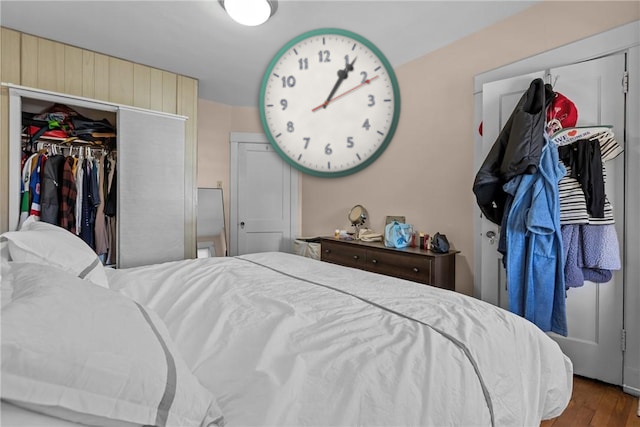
h=1 m=6 s=11
